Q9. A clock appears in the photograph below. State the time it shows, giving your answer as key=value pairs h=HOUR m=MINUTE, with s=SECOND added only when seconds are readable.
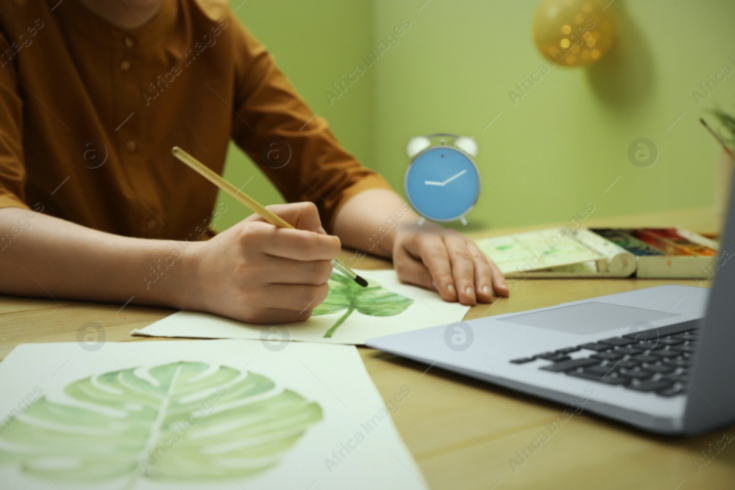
h=9 m=10
